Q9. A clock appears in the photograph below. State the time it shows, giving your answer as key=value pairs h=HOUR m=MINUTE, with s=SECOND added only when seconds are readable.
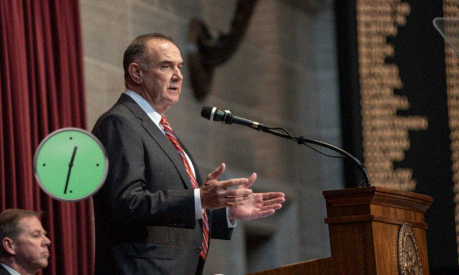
h=12 m=32
